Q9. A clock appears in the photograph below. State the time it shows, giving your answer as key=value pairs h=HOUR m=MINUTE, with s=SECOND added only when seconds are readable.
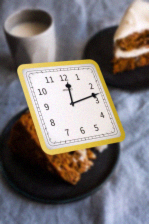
h=12 m=13
